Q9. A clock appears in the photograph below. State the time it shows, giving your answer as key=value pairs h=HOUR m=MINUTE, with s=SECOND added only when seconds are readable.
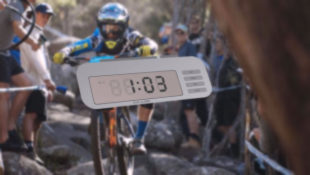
h=1 m=3
